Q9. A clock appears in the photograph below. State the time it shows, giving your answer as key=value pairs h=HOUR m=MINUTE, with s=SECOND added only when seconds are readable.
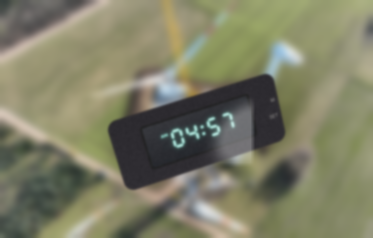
h=4 m=57
